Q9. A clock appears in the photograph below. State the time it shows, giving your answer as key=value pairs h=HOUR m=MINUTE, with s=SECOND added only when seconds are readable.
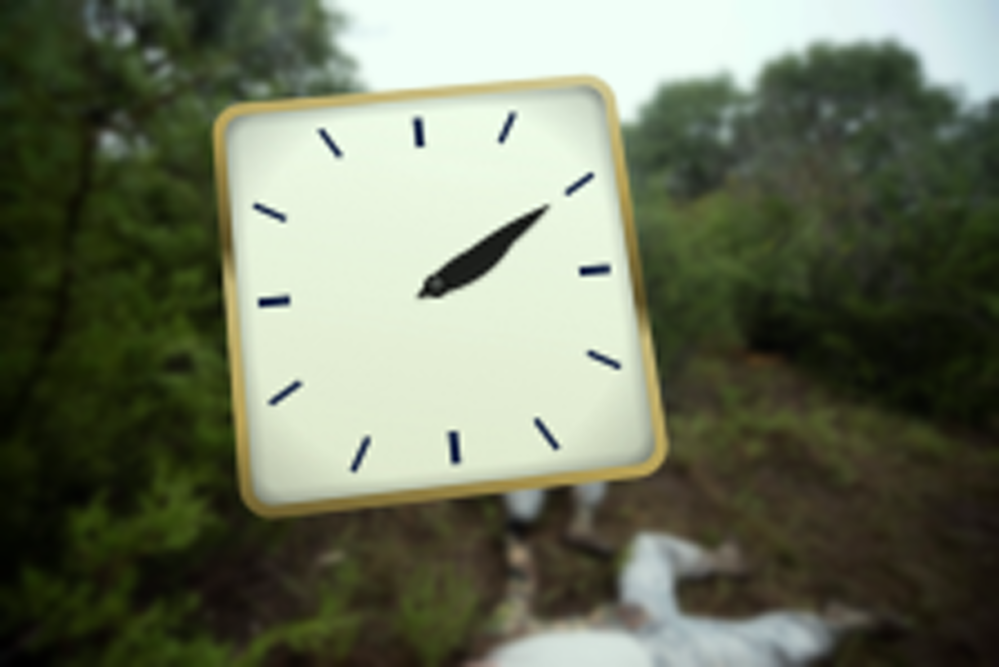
h=2 m=10
